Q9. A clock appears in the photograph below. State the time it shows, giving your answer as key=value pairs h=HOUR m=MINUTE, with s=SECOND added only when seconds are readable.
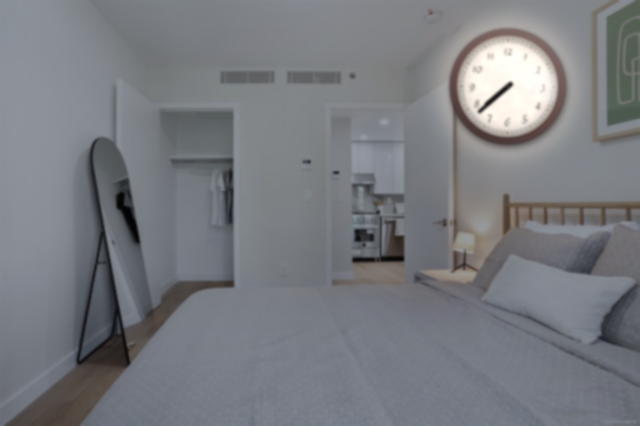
h=7 m=38
